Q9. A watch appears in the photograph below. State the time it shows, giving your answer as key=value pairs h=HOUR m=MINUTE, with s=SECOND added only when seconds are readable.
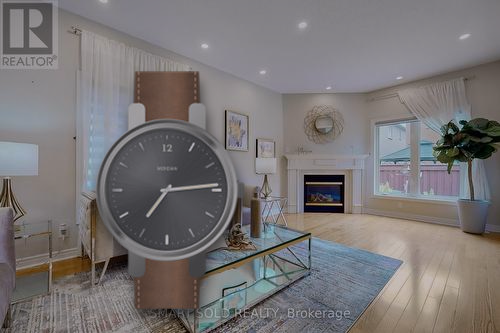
h=7 m=14
